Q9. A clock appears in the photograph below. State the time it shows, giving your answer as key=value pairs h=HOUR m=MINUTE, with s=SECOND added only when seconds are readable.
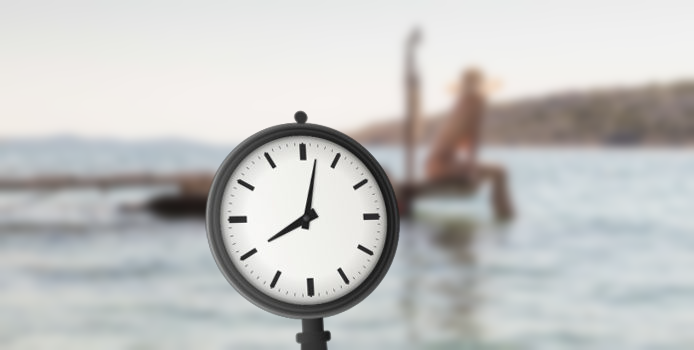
h=8 m=2
